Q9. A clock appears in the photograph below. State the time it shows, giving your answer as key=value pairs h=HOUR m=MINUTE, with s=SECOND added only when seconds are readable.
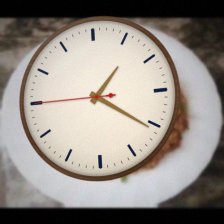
h=1 m=20 s=45
